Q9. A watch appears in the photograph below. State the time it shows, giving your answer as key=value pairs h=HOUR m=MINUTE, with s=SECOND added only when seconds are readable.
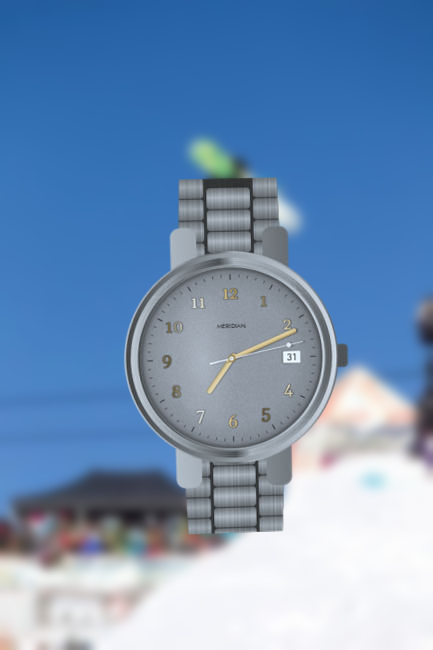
h=7 m=11 s=13
